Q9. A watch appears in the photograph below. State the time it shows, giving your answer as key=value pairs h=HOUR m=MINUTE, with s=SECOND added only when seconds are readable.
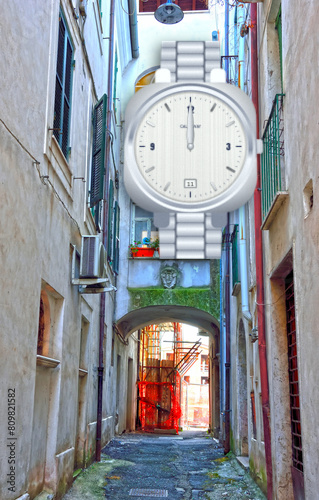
h=12 m=0
